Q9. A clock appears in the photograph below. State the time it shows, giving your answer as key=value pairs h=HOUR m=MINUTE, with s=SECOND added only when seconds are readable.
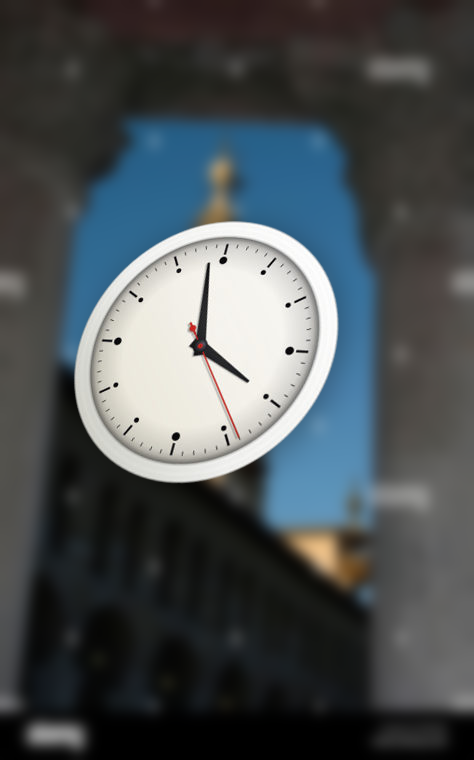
h=3 m=58 s=24
